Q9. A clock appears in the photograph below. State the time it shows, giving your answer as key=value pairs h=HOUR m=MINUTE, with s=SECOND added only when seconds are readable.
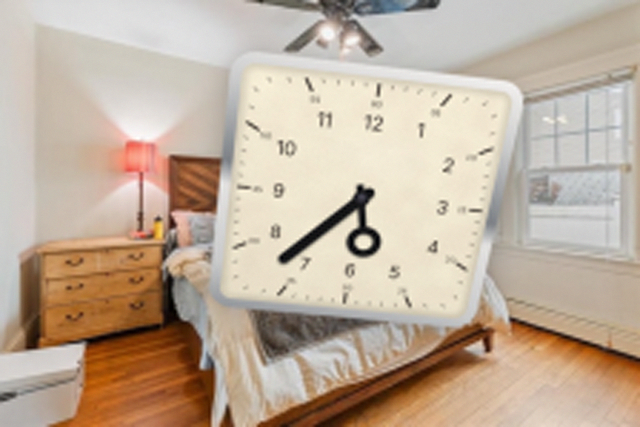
h=5 m=37
